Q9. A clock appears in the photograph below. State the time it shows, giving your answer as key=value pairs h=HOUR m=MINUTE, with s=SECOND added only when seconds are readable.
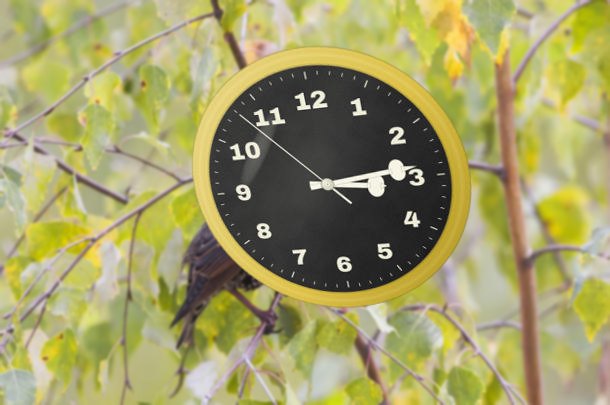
h=3 m=13 s=53
